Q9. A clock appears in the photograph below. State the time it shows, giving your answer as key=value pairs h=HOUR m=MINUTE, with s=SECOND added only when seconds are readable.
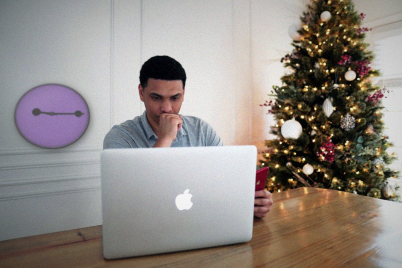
h=9 m=15
